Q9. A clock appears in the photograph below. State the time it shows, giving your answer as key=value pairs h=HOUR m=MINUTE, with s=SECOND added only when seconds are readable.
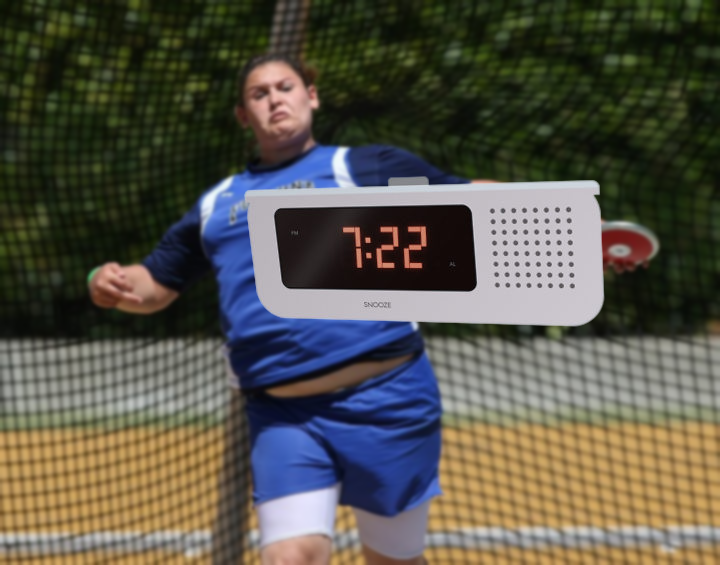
h=7 m=22
